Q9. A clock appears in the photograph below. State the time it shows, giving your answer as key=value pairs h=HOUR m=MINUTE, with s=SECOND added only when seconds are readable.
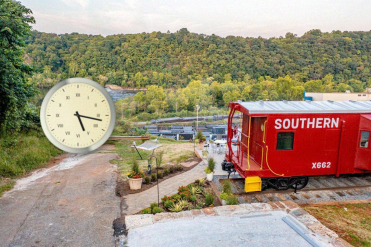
h=5 m=17
